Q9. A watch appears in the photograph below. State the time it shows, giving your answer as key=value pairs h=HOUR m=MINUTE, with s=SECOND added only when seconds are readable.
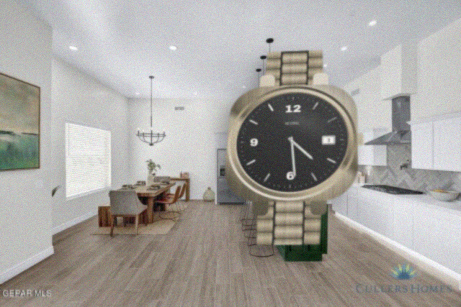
h=4 m=29
